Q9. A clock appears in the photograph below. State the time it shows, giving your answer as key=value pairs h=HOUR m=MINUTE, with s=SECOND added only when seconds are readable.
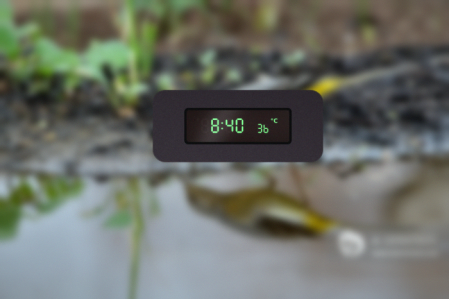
h=8 m=40
